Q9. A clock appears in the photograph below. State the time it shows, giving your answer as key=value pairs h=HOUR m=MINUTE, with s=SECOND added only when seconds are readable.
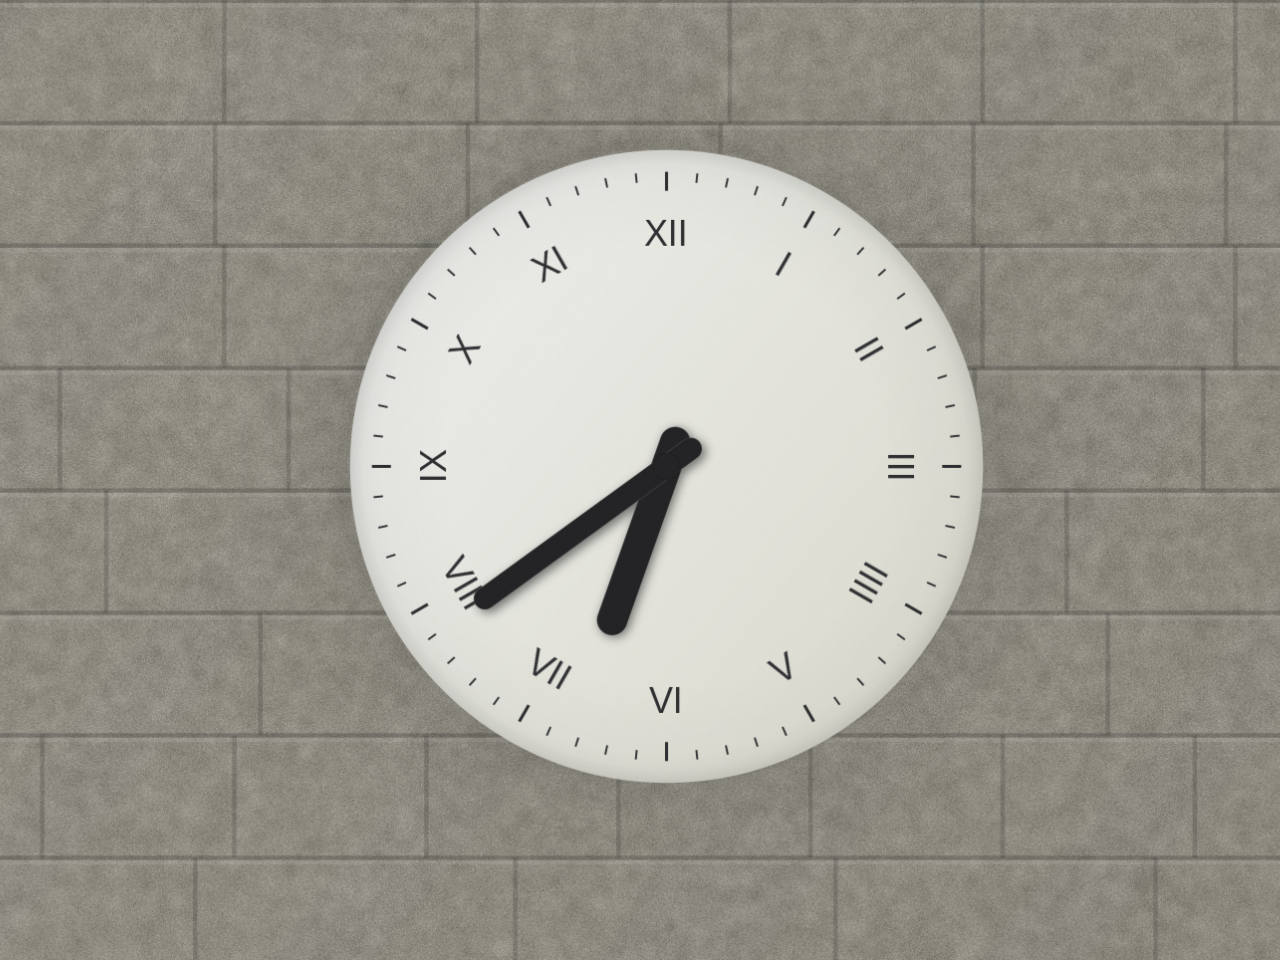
h=6 m=39
